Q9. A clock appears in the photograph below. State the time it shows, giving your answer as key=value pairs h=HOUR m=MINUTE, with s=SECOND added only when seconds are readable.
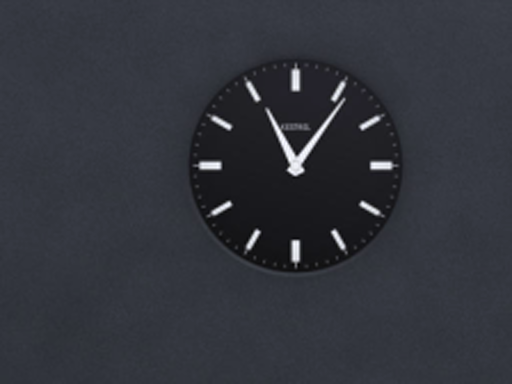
h=11 m=6
